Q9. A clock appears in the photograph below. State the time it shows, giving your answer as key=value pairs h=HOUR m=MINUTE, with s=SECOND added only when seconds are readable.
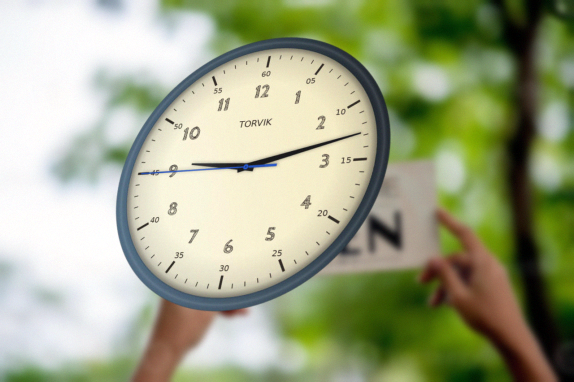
h=9 m=12 s=45
